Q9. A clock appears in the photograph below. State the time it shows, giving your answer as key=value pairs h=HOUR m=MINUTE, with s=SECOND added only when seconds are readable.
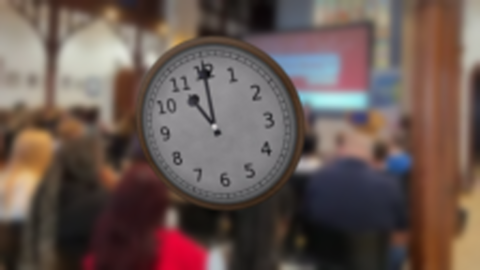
h=11 m=0
